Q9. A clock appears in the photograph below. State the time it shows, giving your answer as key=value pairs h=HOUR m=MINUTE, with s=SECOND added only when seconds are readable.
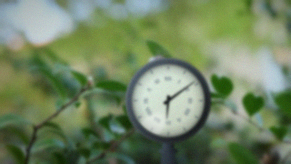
h=6 m=9
